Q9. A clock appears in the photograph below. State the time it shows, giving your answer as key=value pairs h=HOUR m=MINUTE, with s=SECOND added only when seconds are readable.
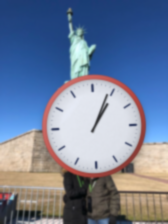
h=1 m=4
